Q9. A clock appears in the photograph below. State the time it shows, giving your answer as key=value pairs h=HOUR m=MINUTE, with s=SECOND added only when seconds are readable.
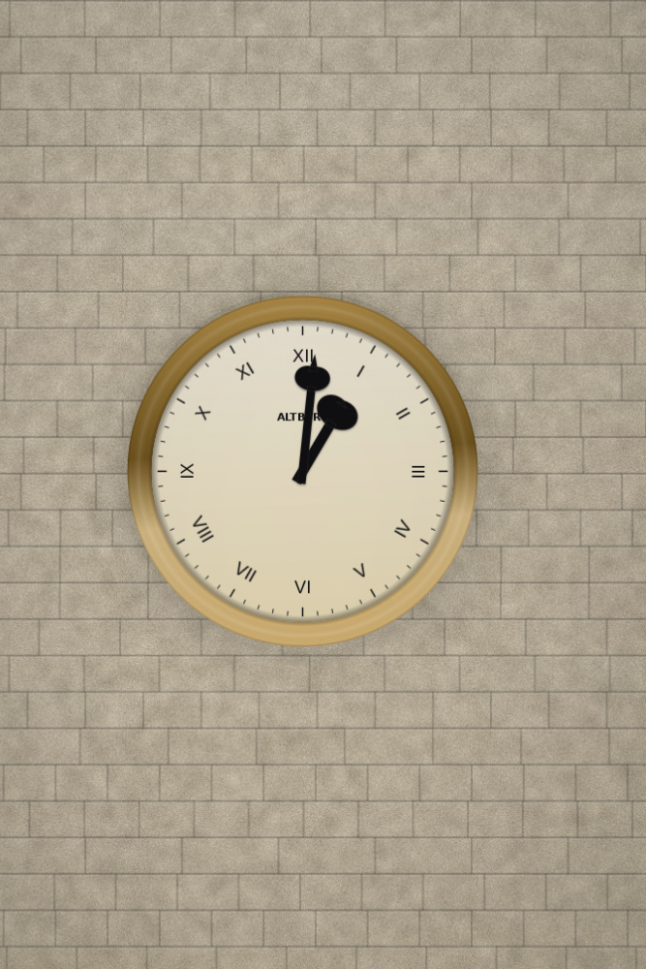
h=1 m=1
